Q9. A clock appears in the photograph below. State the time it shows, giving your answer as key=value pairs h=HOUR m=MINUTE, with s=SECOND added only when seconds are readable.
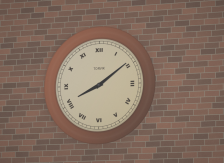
h=8 m=9
